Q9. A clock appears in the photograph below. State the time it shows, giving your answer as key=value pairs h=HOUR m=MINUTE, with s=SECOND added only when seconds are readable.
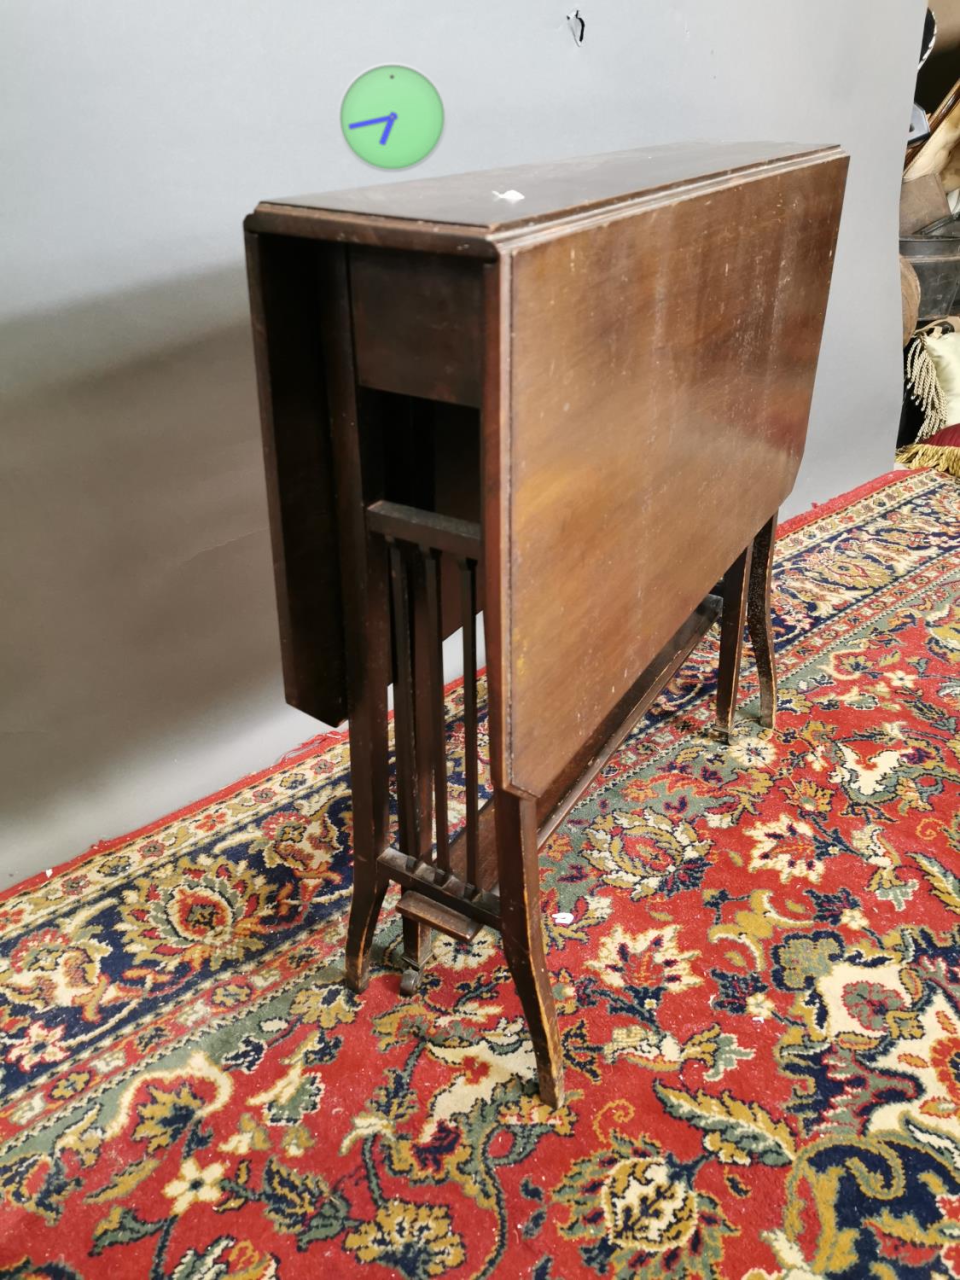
h=6 m=43
